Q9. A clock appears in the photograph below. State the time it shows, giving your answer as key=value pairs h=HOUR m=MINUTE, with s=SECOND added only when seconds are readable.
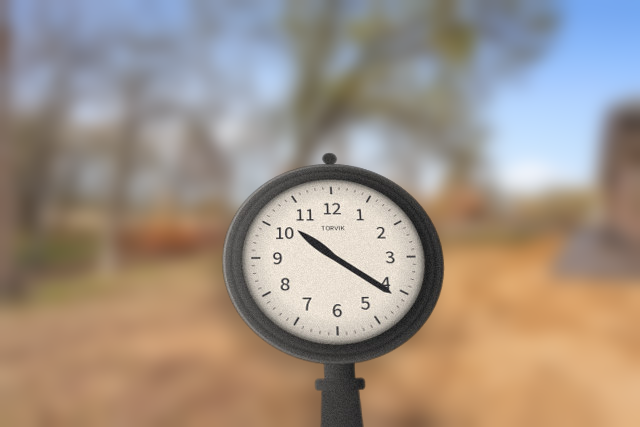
h=10 m=21
